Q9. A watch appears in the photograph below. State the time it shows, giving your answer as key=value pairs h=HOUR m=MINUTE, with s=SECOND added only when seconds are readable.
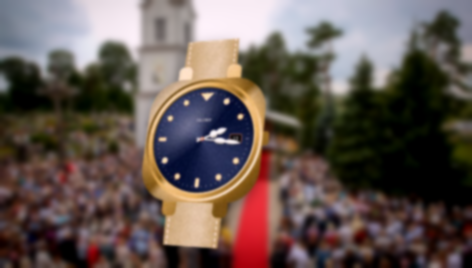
h=2 m=16
